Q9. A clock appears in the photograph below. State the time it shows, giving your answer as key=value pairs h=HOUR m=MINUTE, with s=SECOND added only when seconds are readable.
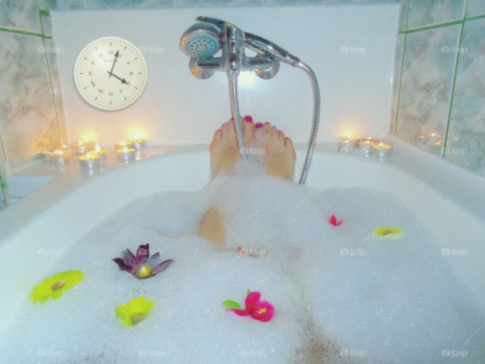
h=4 m=3
